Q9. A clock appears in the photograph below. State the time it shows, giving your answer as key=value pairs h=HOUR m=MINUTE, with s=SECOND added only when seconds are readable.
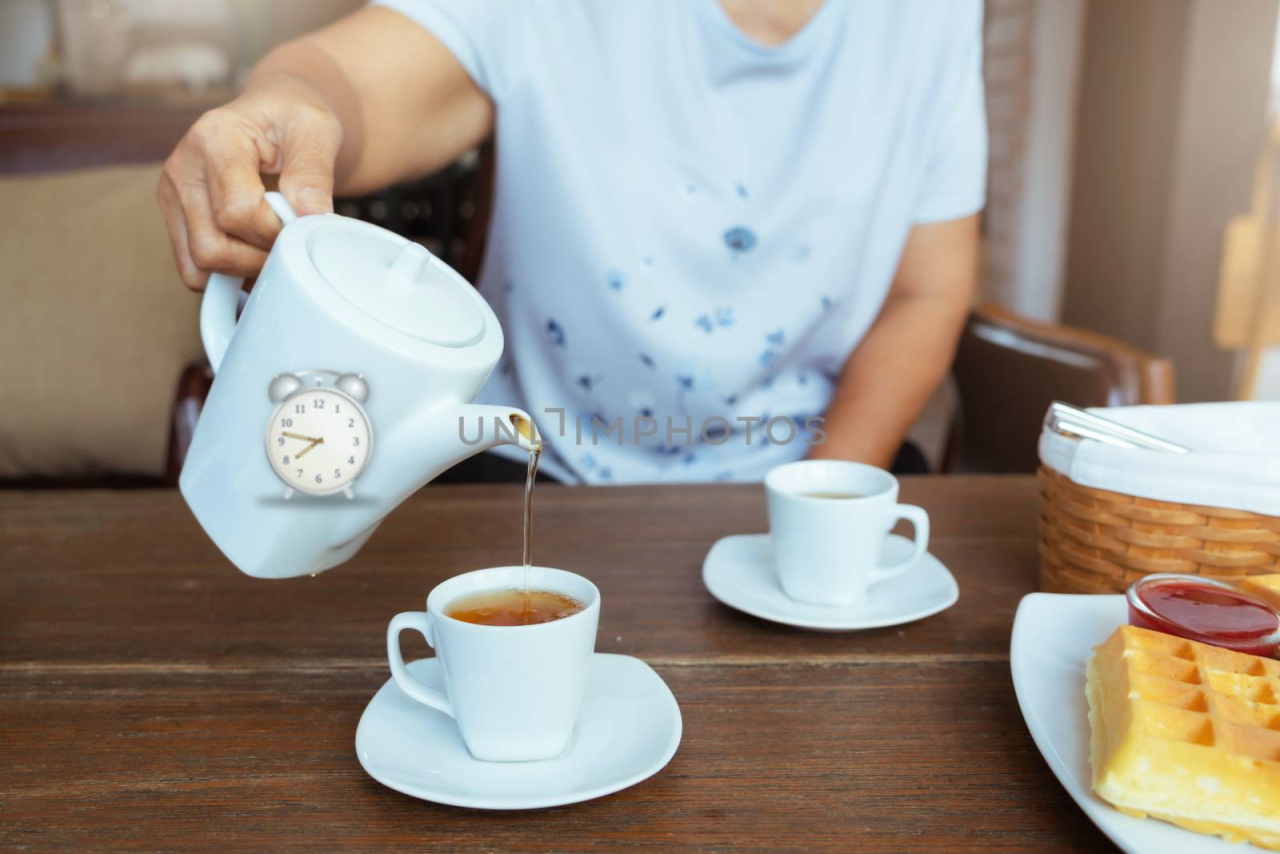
h=7 m=47
